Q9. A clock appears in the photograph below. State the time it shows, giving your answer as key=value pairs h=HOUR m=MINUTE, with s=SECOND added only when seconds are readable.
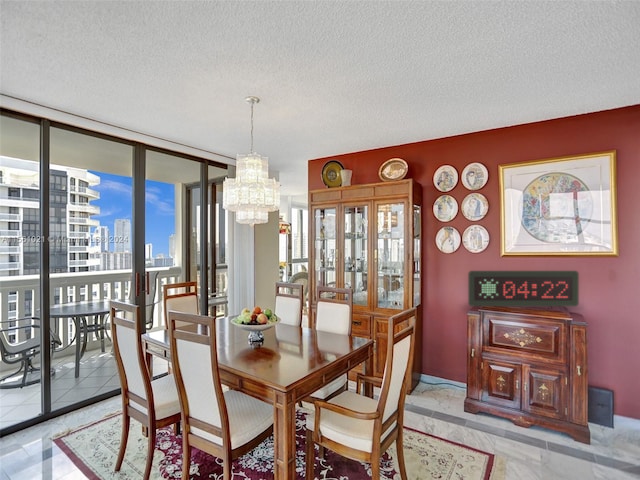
h=4 m=22
